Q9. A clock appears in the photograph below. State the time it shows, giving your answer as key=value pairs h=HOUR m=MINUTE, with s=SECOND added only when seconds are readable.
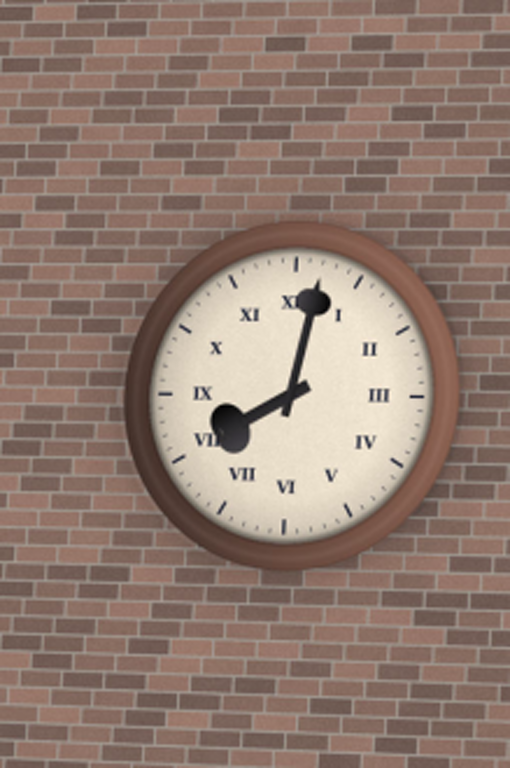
h=8 m=2
